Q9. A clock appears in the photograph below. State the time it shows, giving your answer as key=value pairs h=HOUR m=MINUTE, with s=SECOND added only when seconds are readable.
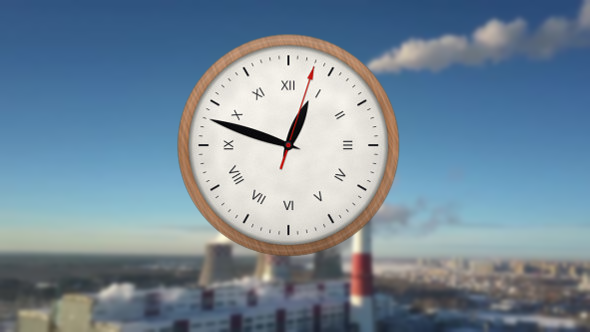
h=12 m=48 s=3
